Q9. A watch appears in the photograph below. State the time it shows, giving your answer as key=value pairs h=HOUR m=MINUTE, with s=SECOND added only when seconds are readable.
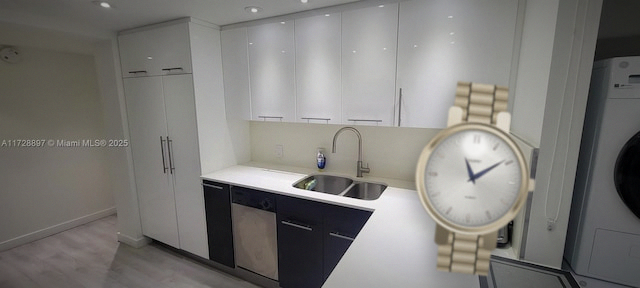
h=11 m=9
